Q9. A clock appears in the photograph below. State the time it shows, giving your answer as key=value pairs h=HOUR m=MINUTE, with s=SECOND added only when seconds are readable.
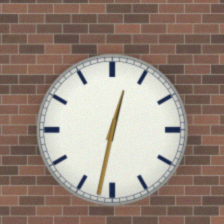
h=12 m=32
